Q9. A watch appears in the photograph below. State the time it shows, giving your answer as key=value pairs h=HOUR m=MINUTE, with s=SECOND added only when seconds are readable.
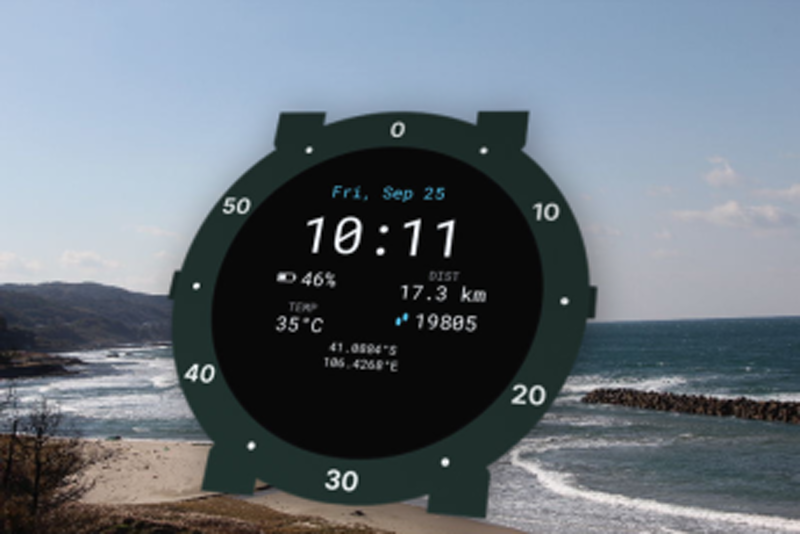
h=10 m=11
